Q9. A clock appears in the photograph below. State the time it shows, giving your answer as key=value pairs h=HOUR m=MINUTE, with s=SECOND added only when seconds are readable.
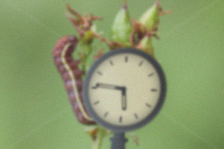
h=5 m=46
